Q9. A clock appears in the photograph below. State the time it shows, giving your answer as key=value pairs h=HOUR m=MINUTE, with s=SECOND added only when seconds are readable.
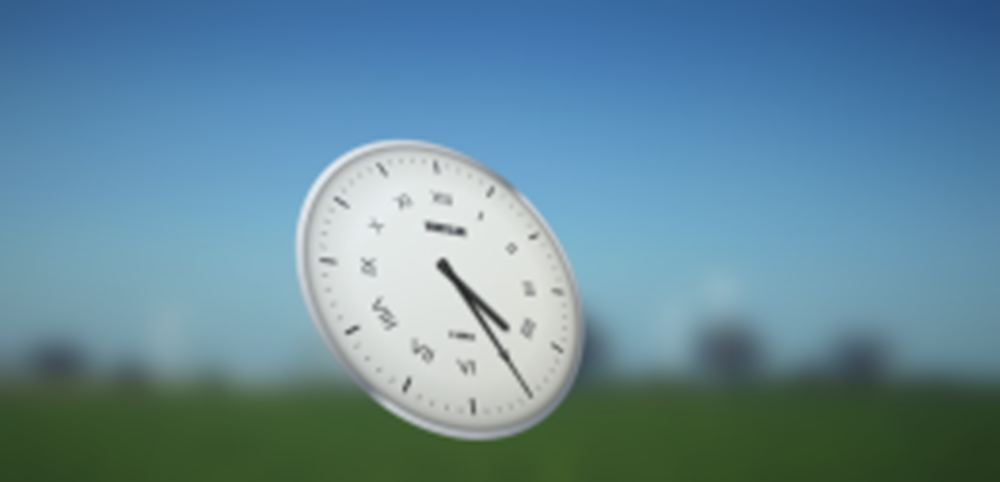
h=4 m=25
